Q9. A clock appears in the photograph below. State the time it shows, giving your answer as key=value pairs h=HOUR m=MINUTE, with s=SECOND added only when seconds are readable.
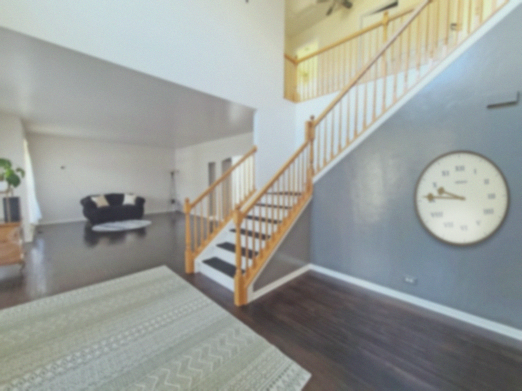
h=9 m=46
